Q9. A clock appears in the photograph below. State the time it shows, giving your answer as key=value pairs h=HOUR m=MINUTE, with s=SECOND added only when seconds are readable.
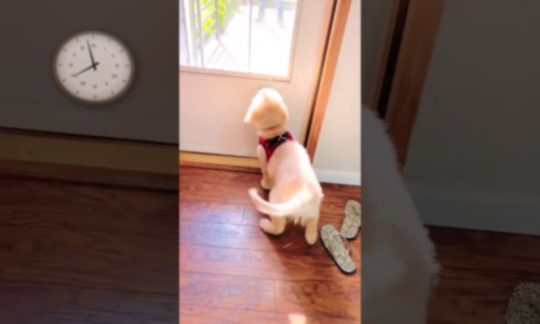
h=7 m=58
